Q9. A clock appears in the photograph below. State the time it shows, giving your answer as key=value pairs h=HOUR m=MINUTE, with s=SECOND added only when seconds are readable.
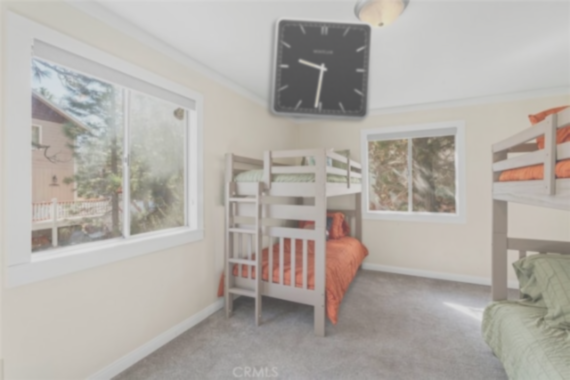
h=9 m=31
